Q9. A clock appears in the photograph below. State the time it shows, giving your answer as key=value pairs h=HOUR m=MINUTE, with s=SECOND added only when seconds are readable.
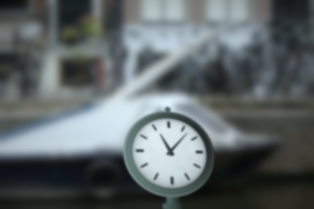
h=11 m=7
